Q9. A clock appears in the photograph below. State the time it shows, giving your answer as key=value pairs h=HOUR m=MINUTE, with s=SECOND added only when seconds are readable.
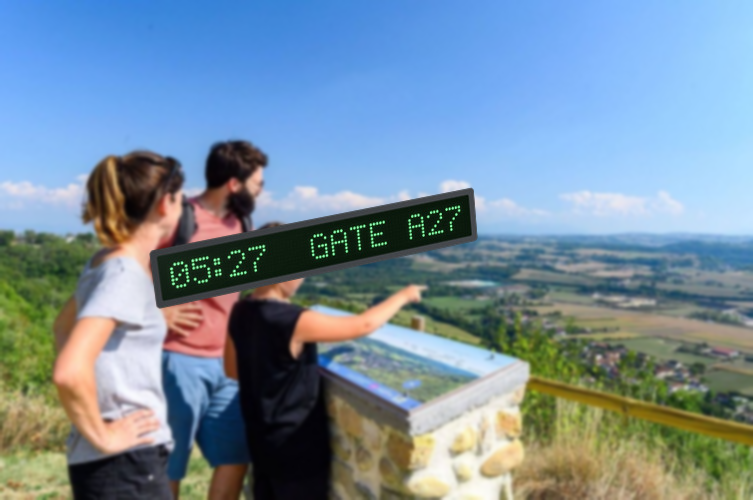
h=5 m=27
